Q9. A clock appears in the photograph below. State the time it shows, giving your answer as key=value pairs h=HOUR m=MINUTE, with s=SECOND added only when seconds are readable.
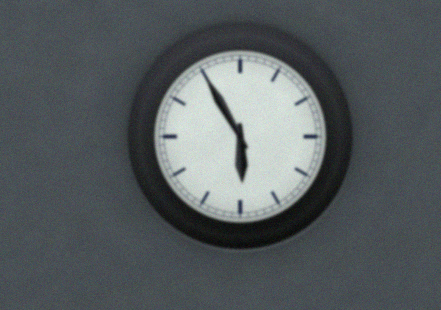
h=5 m=55
